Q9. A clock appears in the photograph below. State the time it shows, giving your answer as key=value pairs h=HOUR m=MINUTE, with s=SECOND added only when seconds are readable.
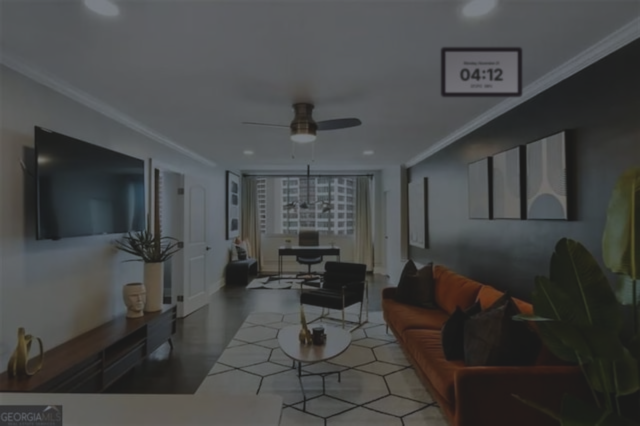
h=4 m=12
